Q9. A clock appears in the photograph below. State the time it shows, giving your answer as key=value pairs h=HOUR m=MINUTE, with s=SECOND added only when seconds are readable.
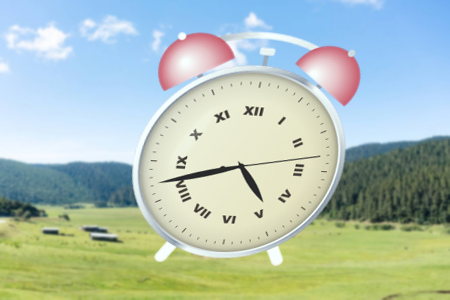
h=4 m=42 s=13
